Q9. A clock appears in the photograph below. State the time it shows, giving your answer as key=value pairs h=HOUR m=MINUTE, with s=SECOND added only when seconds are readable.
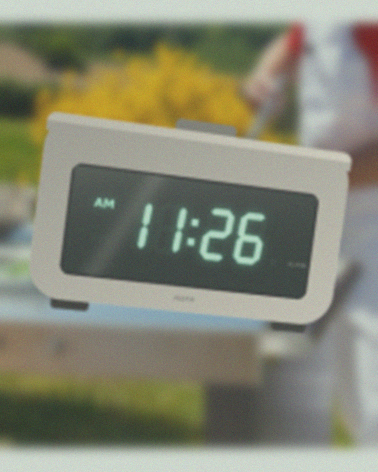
h=11 m=26
